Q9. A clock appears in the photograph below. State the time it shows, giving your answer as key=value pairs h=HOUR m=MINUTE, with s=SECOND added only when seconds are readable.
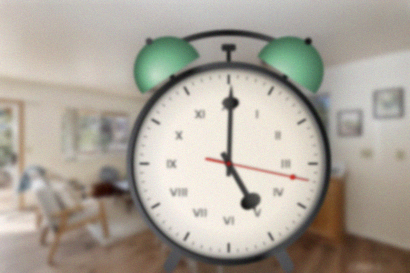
h=5 m=0 s=17
